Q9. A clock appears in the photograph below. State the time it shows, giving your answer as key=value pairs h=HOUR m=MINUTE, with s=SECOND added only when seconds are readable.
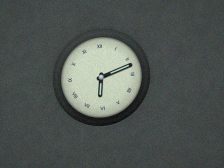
h=6 m=12
